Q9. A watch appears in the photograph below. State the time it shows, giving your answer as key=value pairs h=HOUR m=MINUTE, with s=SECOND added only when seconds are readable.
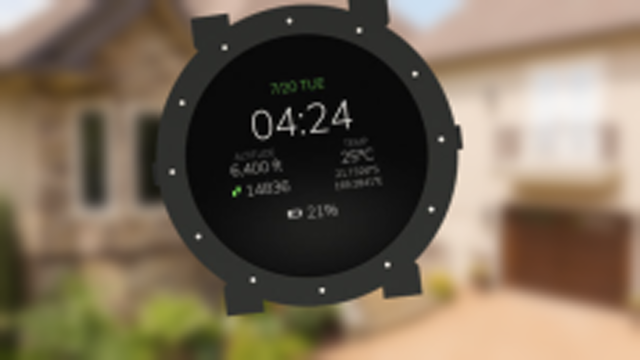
h=4 m=24
